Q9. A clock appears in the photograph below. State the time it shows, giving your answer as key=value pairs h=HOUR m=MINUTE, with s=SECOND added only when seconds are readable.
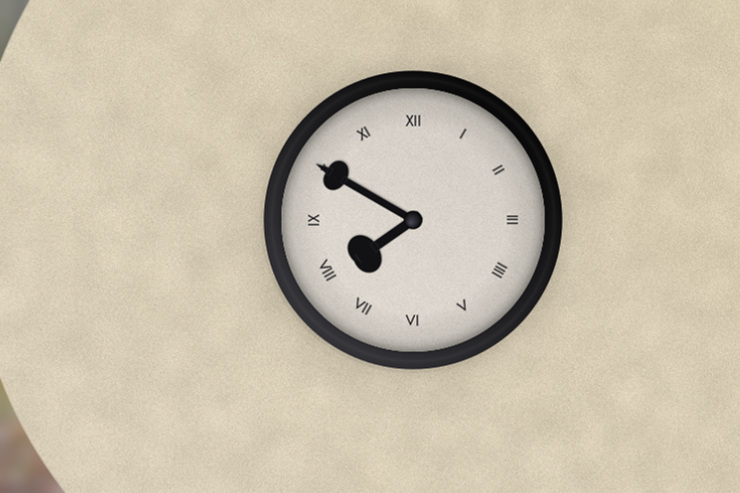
h=7 m=50
